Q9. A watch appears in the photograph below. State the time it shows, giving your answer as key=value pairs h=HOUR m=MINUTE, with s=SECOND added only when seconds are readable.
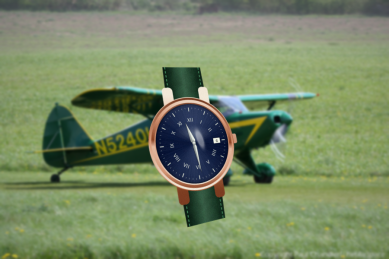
h=11 m=29
